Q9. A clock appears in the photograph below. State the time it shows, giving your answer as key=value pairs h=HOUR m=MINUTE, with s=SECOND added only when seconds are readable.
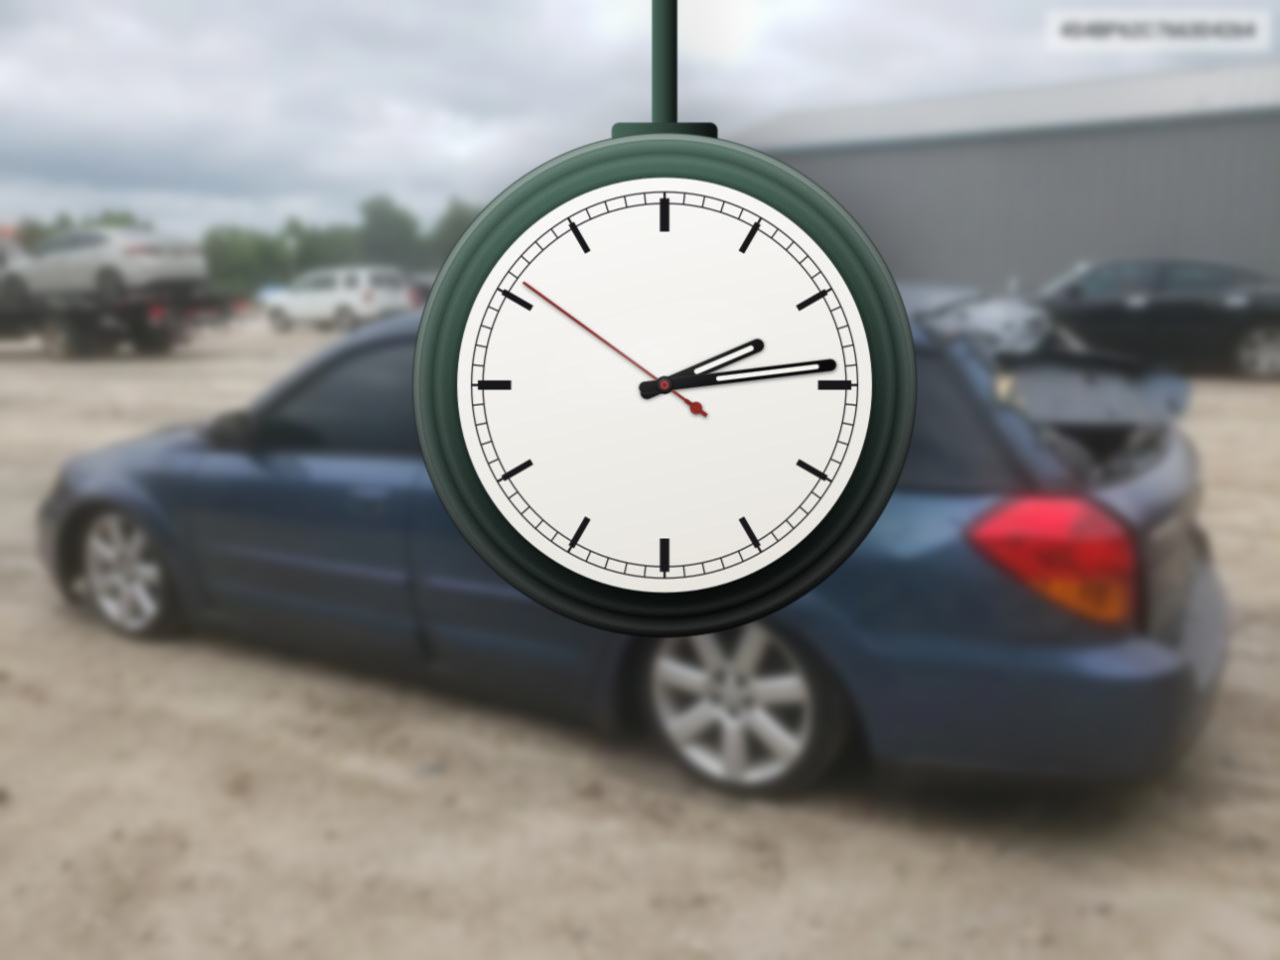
h=2 m=13 s=51
